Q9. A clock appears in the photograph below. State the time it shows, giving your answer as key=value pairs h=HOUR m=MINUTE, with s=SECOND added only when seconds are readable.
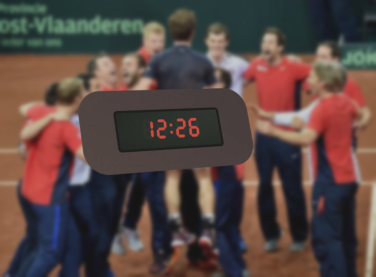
h=12 m=26
